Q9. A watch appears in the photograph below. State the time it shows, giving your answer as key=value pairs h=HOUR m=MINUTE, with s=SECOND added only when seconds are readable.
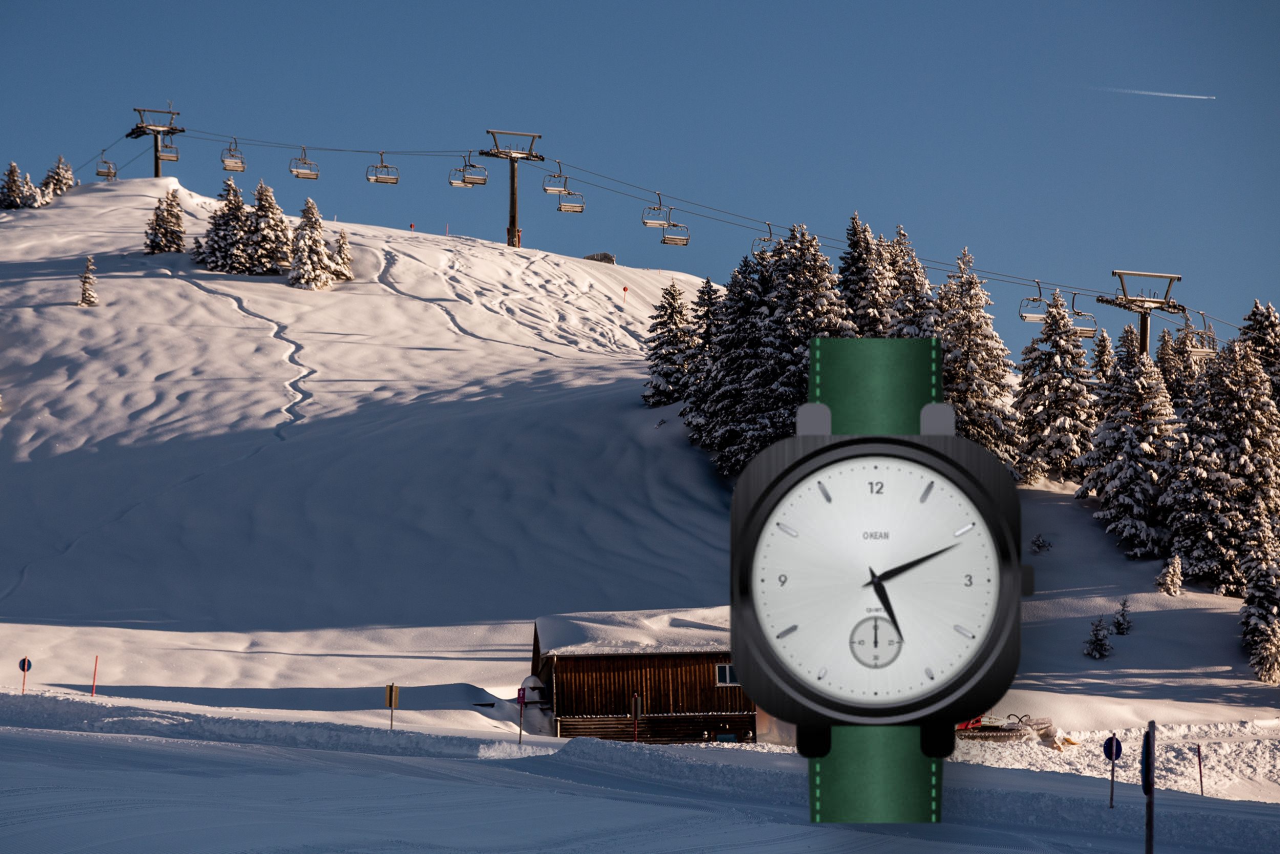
h=5 m=11
